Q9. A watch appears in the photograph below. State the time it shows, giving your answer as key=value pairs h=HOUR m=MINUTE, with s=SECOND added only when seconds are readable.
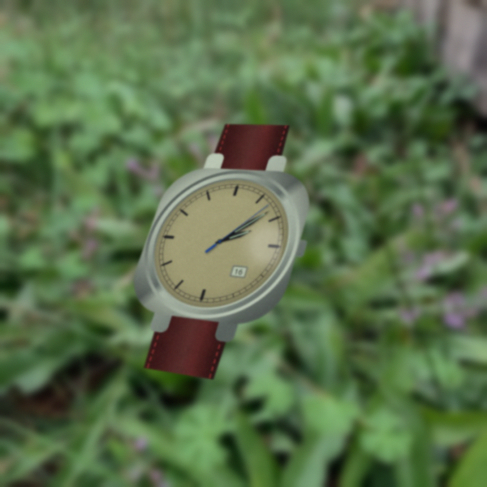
h=2 m=8 s=7
